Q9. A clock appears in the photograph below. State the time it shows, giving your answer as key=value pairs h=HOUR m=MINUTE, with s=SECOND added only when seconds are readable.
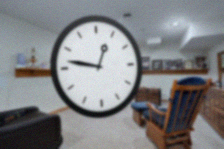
h=12 m=47
